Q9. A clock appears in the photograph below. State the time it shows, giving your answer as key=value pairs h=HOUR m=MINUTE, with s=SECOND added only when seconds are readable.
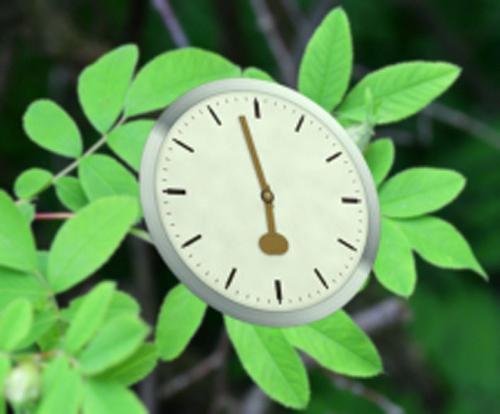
h=5 m=58
